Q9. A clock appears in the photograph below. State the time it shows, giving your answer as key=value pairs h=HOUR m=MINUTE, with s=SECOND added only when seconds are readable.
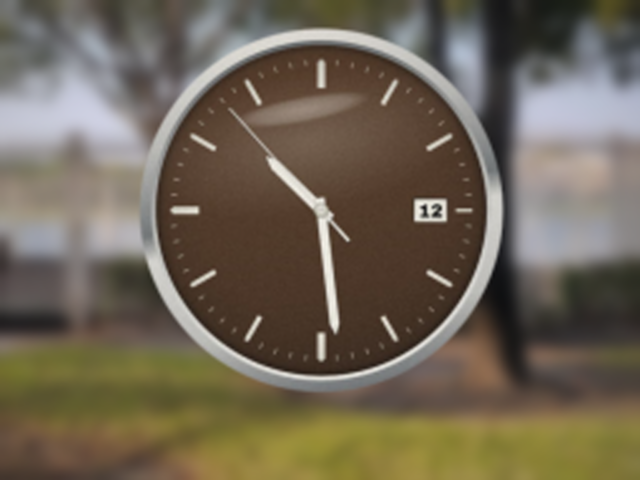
h=10 m=28 s=53
